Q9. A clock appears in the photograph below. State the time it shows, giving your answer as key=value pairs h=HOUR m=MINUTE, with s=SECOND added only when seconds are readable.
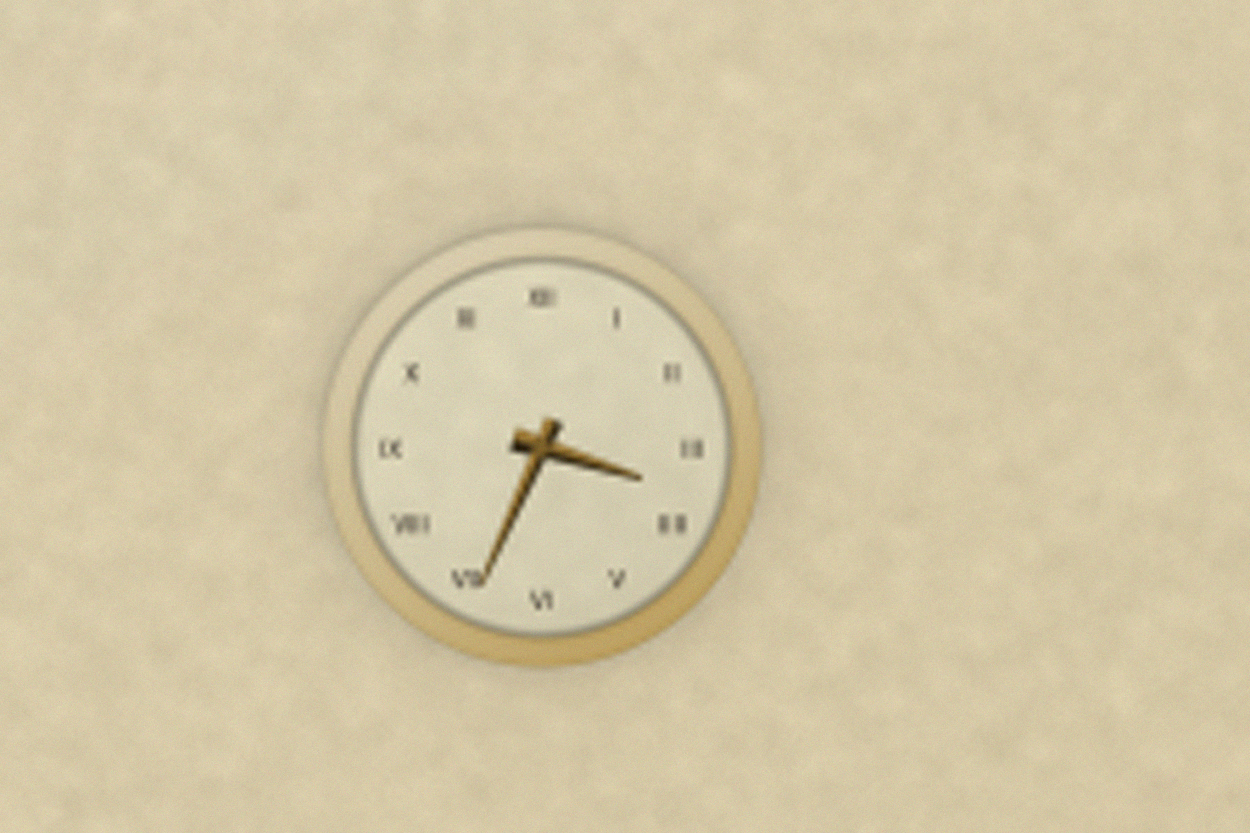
h=3 m=34
